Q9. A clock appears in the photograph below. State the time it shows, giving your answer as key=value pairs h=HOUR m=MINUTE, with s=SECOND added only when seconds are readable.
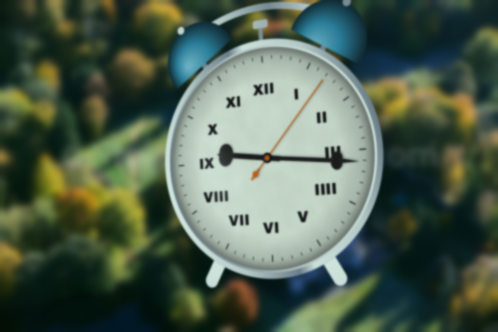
h=9 m=16 s=7
